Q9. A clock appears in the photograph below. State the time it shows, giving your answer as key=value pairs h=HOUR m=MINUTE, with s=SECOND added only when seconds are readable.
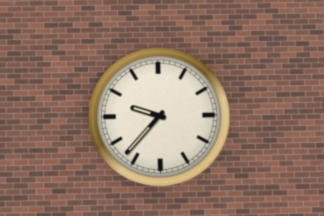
h=9 m=37
